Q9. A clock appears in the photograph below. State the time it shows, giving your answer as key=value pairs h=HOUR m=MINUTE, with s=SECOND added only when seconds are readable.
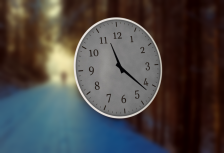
h=11 m=22
